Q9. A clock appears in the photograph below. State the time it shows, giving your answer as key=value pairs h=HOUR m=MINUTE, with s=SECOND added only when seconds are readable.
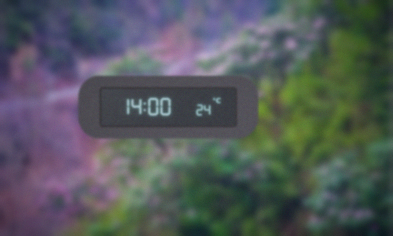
h=14 m=0
